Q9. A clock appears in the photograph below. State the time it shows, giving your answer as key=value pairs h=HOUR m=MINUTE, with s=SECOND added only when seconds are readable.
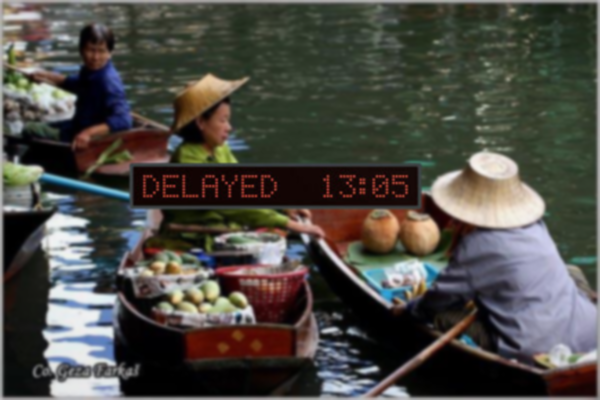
h=13 m=5
